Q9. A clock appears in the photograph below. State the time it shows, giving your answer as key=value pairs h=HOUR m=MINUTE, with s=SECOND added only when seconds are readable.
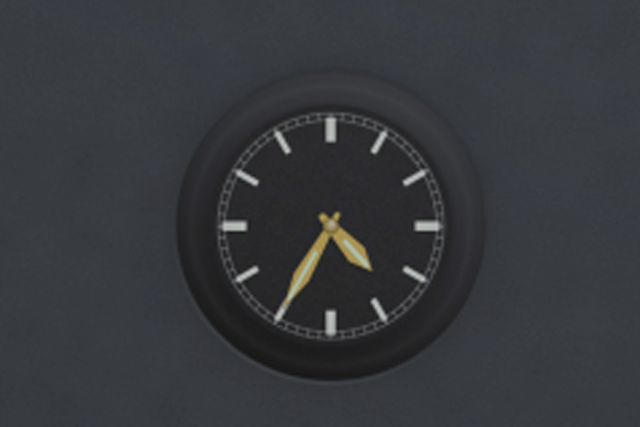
h=4 m=35
